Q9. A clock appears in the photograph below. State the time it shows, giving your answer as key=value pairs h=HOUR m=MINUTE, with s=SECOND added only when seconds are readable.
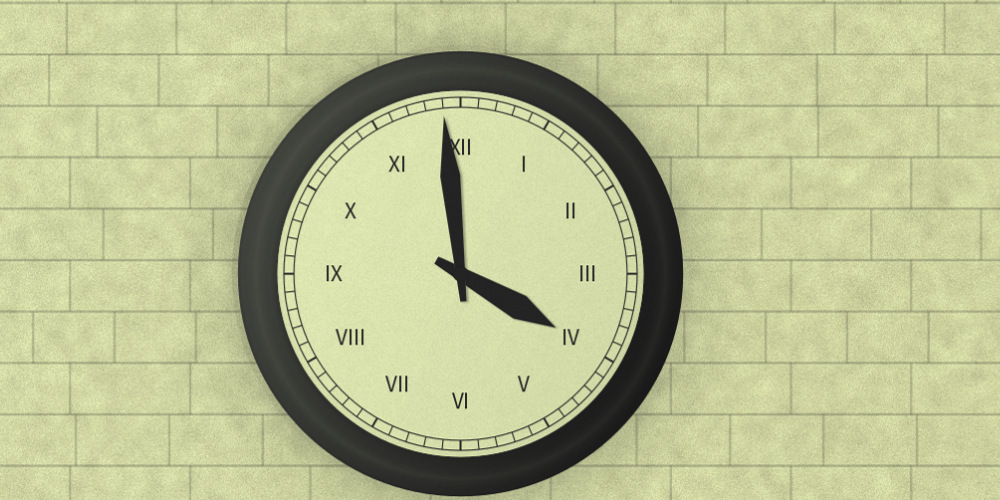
h=3 m=59
